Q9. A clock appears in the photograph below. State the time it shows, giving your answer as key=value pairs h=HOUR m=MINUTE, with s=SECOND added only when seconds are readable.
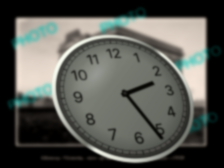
h=2 m=26
